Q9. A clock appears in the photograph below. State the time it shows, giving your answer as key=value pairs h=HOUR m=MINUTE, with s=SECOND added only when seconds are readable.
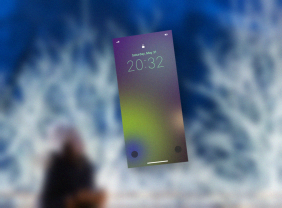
h=20 m=32
